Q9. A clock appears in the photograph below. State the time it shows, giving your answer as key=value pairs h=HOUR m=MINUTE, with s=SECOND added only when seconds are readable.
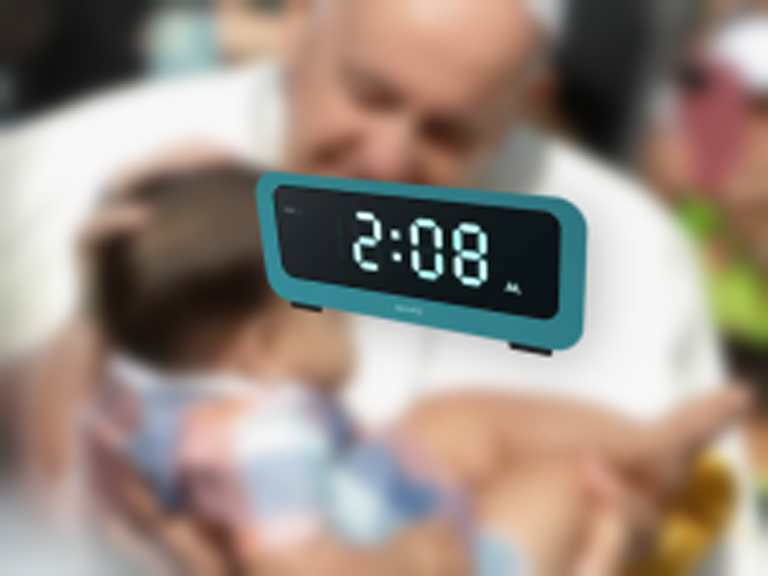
h=2 m=8
